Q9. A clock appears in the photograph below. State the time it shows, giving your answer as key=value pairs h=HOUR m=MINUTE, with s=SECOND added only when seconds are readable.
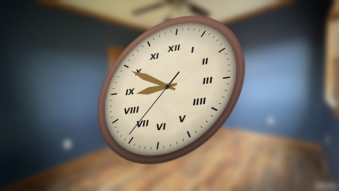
h=8 m=49 s=36
